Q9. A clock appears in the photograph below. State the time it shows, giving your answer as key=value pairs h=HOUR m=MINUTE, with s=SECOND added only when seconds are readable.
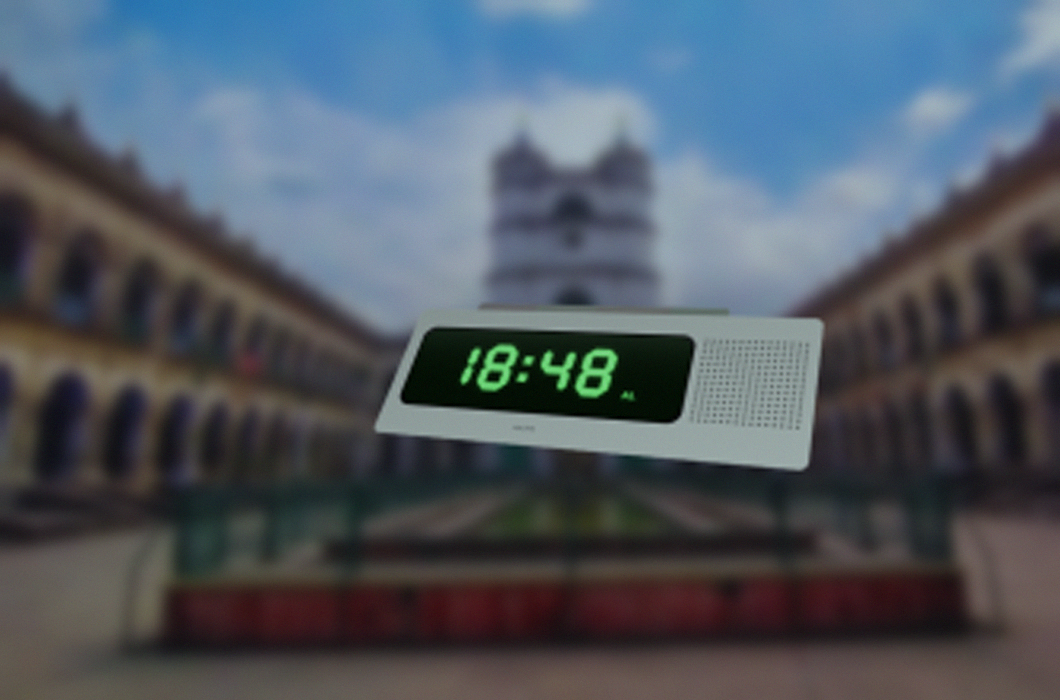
h=18 m=48
